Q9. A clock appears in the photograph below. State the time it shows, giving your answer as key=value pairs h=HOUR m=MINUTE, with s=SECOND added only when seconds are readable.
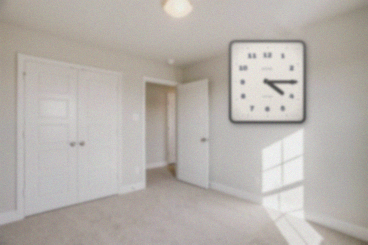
h=4 m=15
